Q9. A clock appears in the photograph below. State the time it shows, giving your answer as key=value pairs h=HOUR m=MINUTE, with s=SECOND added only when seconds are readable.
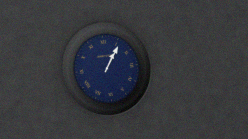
h=1 m=6
